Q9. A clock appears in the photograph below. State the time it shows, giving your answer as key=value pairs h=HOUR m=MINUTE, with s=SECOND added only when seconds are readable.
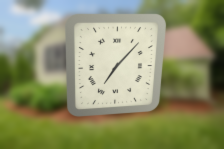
h=7 m=7
